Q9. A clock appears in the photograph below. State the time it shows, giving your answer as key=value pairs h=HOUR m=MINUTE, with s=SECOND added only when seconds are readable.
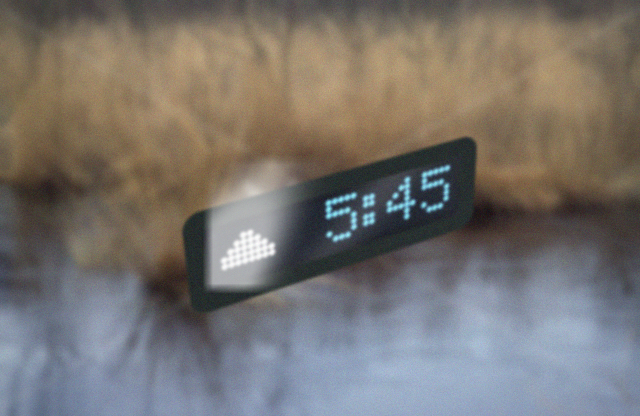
h=5 m=45
